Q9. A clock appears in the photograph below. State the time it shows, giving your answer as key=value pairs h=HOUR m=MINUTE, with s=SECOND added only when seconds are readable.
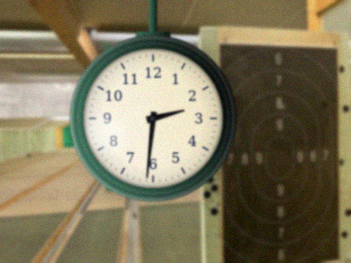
h=2 m=31
